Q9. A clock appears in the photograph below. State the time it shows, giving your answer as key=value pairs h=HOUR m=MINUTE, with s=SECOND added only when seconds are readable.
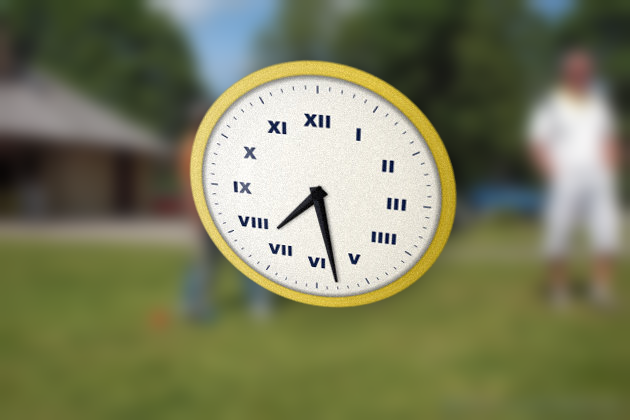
h=7 m=28
